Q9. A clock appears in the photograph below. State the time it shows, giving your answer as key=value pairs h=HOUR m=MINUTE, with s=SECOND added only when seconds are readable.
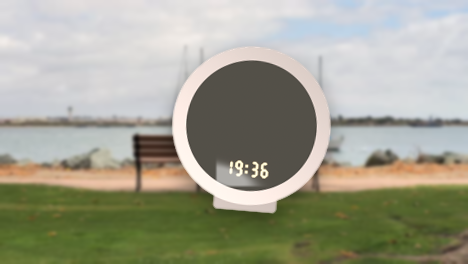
h=19 m=36
